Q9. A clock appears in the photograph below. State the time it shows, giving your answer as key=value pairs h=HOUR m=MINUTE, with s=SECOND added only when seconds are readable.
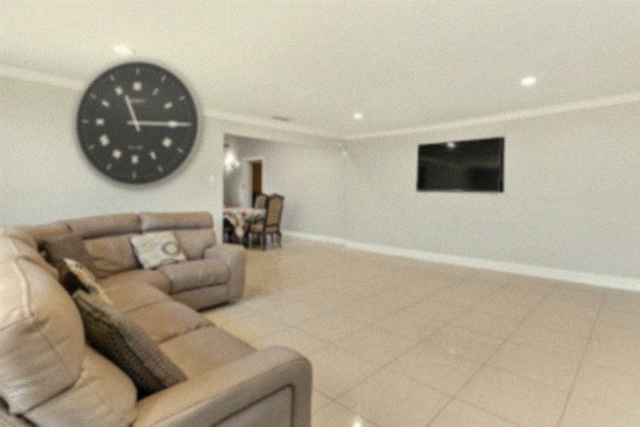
h=11 m=15
